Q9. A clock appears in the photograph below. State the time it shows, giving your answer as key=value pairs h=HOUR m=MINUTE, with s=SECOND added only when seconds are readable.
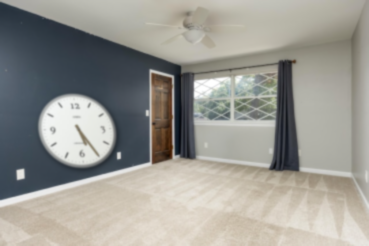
h=5 m=25
